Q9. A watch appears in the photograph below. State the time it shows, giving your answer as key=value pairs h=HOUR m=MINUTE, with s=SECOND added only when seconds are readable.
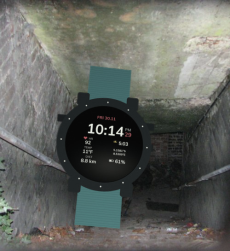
h=10 m=14
